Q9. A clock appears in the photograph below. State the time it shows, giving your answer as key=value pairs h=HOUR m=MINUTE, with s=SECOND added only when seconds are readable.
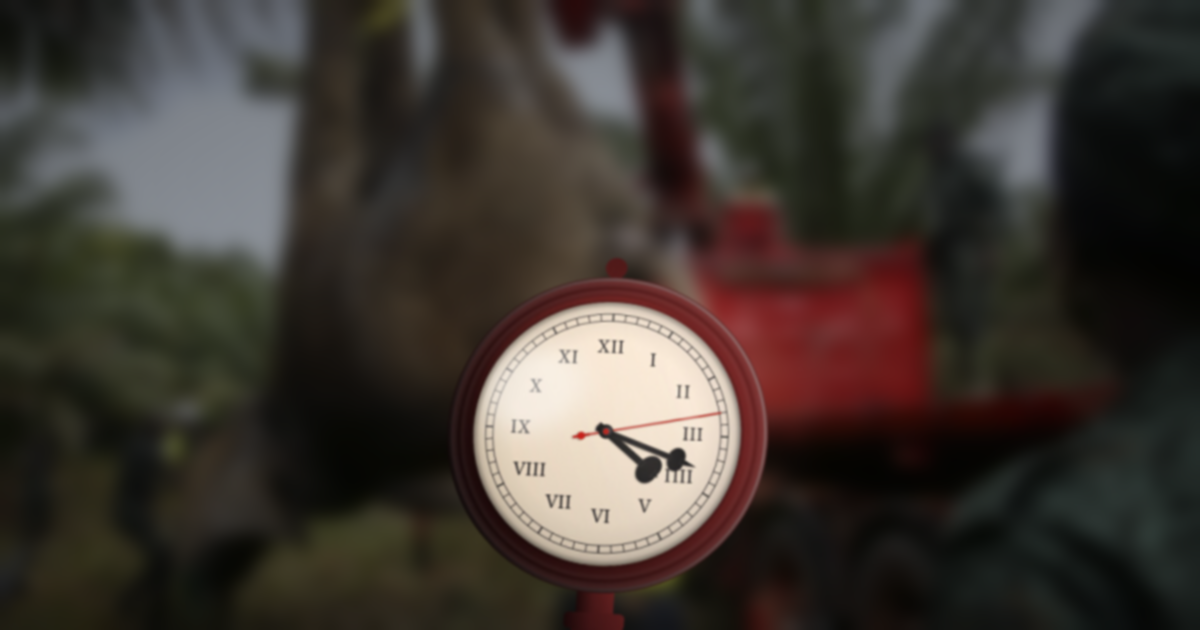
h=4 m=18 s=13
